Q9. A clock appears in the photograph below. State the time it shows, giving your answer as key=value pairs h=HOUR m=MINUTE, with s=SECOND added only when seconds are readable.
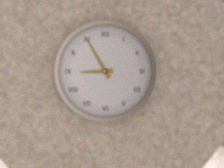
h=8 m=55
